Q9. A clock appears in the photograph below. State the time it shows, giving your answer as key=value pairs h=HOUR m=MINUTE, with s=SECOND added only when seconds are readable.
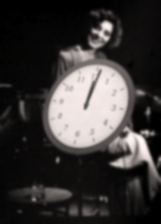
h=12 m=1
